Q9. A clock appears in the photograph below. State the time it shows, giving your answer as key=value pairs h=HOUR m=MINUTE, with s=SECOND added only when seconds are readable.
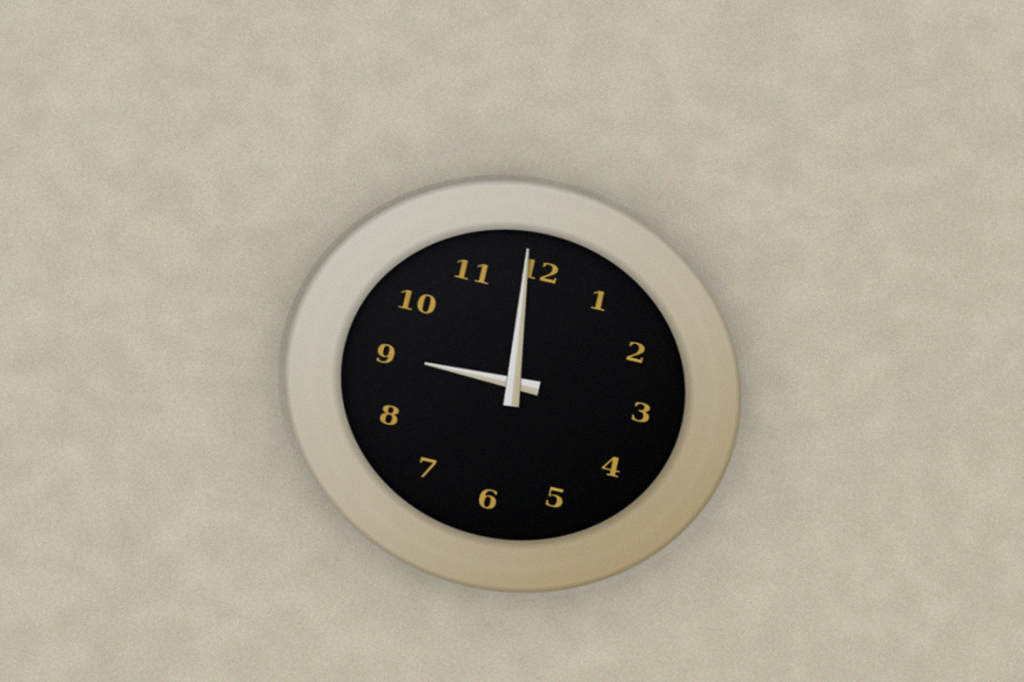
h=8 m=59
